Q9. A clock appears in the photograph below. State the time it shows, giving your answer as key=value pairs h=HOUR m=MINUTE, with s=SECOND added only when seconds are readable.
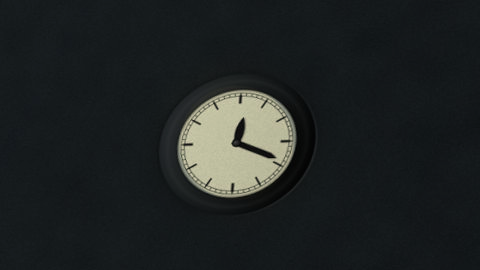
h=12 m=19
